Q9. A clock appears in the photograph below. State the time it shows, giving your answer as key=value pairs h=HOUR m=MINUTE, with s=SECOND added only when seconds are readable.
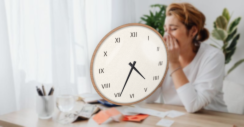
h=4 m=34
